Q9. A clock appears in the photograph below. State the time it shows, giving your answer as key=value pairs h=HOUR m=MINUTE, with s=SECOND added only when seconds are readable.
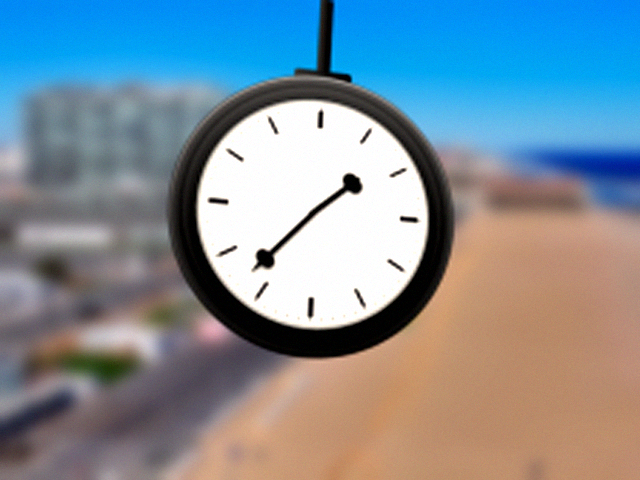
h=1 m=37
